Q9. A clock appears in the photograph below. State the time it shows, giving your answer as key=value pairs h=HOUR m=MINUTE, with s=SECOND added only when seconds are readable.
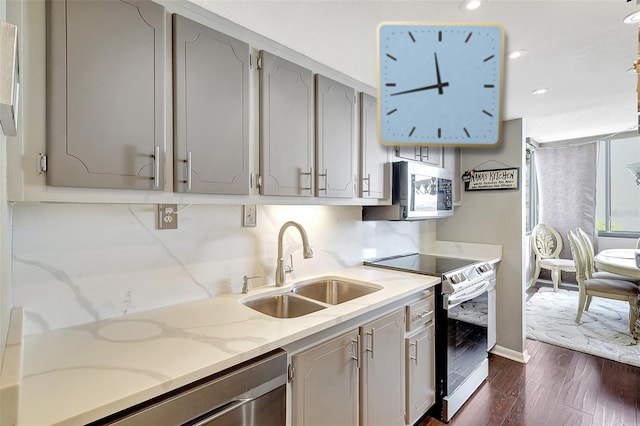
h=11 m=43
